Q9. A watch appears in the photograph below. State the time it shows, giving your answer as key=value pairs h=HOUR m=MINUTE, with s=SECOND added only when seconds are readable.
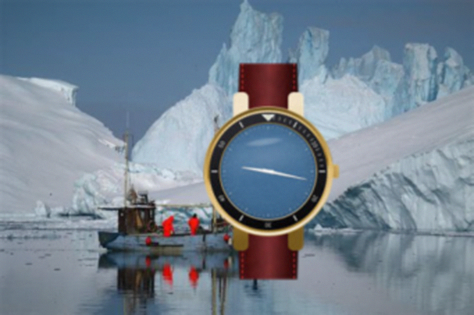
h=9 m=17
